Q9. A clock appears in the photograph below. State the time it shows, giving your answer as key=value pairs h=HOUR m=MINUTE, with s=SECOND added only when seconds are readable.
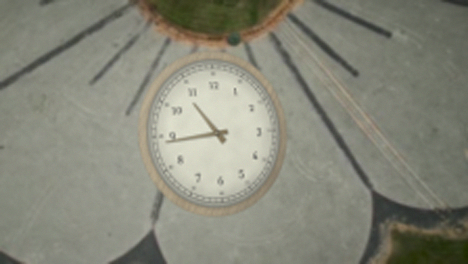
h=10 m=44
